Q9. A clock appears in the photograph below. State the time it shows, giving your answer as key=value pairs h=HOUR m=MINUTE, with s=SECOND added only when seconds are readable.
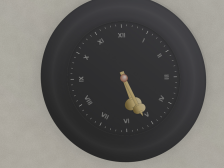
h=5 m=26
